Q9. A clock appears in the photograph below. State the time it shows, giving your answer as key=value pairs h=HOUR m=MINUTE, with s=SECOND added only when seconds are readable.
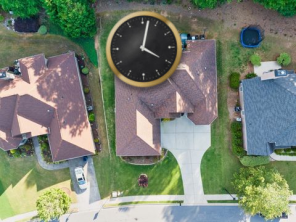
h=4 m=2
